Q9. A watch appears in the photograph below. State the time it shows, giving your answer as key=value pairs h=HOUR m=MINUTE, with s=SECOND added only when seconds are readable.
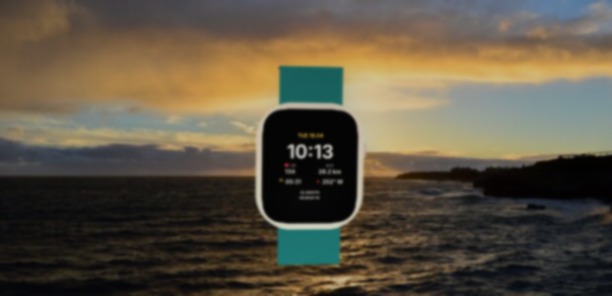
h=10 m=13
